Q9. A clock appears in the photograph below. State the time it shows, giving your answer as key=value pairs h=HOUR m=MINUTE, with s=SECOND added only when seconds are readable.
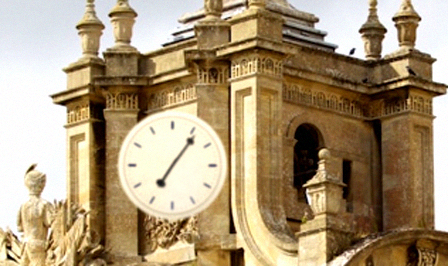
h=7 m=6
